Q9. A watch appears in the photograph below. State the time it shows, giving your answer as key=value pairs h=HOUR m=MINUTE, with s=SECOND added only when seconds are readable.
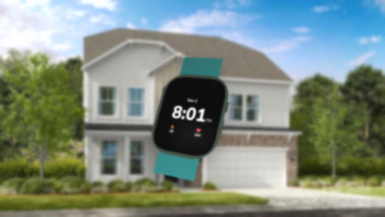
h=8 m=1
